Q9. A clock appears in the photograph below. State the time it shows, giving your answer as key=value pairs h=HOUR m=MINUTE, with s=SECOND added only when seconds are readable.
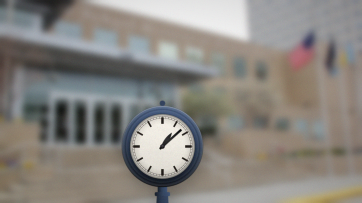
h=1 m=8
